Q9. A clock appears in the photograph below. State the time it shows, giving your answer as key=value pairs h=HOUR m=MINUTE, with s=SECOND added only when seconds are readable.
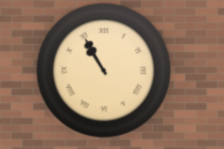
h=10 m=55
